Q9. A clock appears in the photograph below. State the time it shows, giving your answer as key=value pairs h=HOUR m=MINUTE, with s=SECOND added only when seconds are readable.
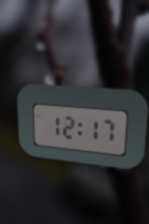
h=12 m=17
